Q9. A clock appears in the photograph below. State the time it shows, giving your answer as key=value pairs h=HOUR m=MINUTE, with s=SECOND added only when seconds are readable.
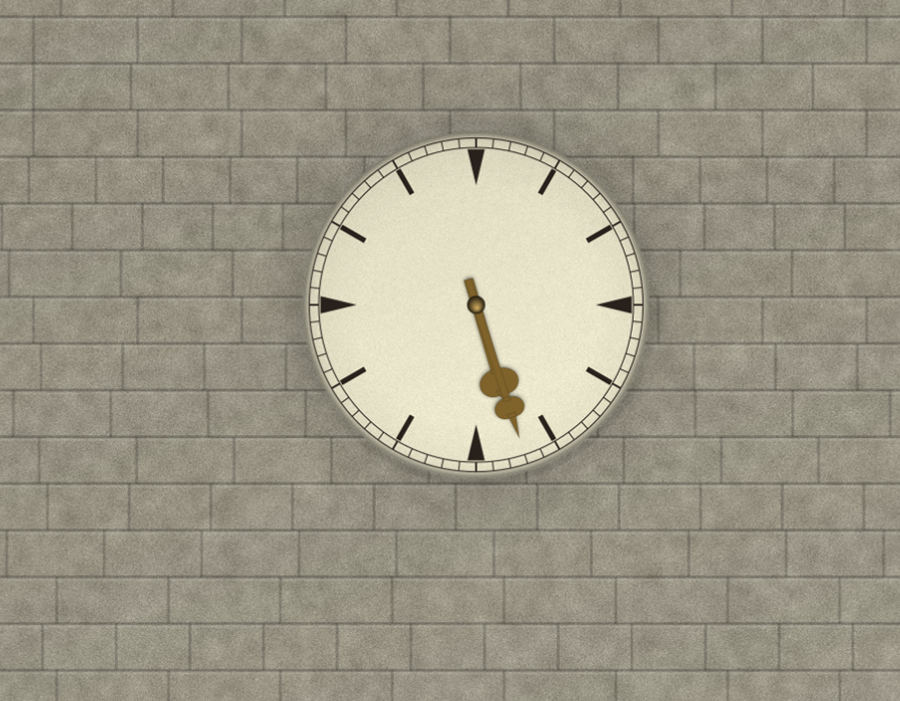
h=5 m=27
